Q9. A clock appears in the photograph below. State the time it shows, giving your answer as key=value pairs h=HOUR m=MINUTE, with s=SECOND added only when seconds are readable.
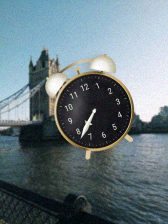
h=7 m=38
